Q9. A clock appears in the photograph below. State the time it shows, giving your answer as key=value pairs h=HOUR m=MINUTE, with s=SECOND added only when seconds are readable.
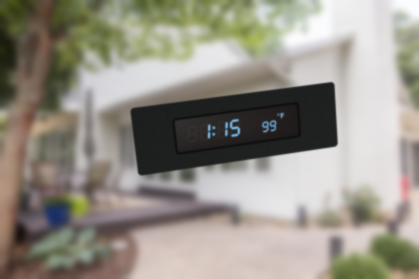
h=1 m=15
